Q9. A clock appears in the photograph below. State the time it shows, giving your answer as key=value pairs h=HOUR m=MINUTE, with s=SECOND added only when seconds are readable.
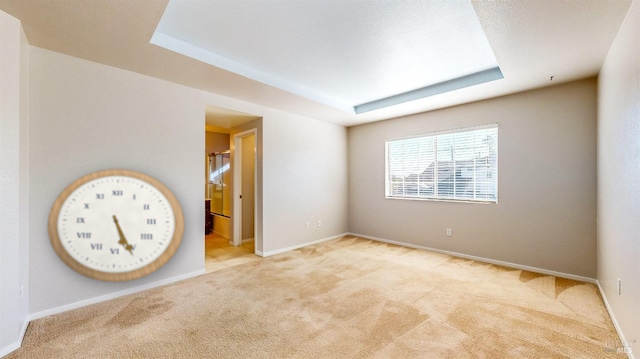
h=5 m=26
